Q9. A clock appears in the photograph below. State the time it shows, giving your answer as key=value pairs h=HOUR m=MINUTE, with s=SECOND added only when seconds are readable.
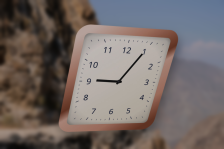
h=9 m=5
